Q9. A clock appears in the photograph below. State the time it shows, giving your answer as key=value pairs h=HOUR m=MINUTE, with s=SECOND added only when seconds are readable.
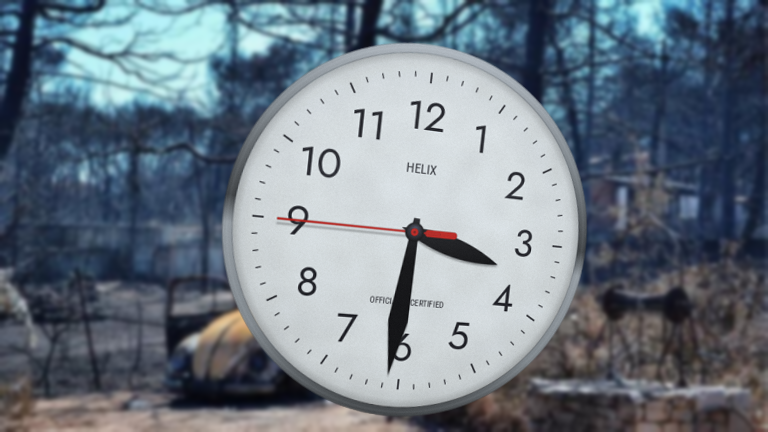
h=3 m=30 s=45
